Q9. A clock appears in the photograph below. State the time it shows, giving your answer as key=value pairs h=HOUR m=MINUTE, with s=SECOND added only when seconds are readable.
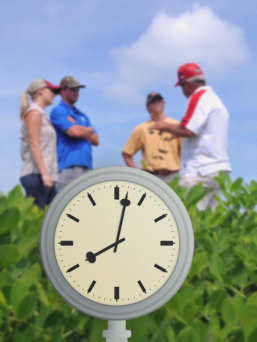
h=8 m=2
